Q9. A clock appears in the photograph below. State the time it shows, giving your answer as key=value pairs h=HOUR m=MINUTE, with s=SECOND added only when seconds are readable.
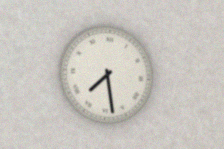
h=7 m=28
